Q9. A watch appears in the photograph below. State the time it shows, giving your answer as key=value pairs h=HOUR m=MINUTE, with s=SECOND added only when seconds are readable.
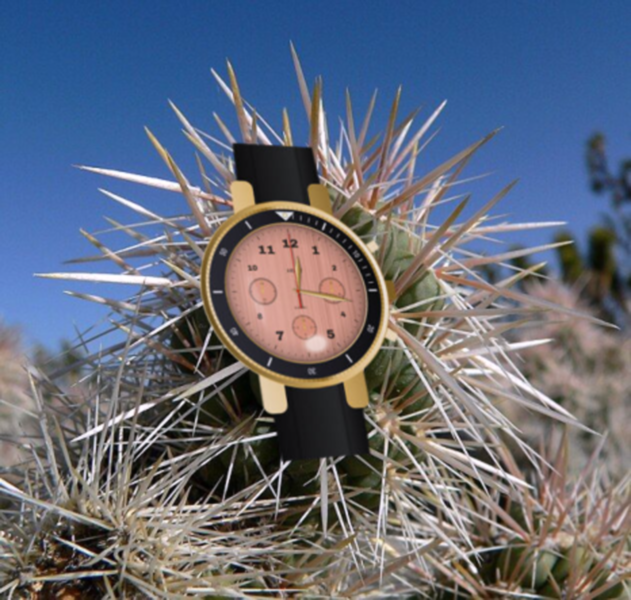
h=12 m=17
